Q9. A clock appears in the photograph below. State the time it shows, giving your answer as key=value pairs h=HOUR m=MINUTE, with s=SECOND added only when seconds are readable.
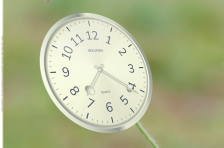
h=7 m=21
